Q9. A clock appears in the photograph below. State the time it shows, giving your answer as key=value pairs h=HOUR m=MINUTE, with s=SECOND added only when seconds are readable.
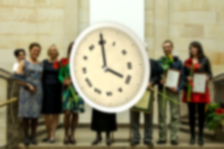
h=4 m=0
